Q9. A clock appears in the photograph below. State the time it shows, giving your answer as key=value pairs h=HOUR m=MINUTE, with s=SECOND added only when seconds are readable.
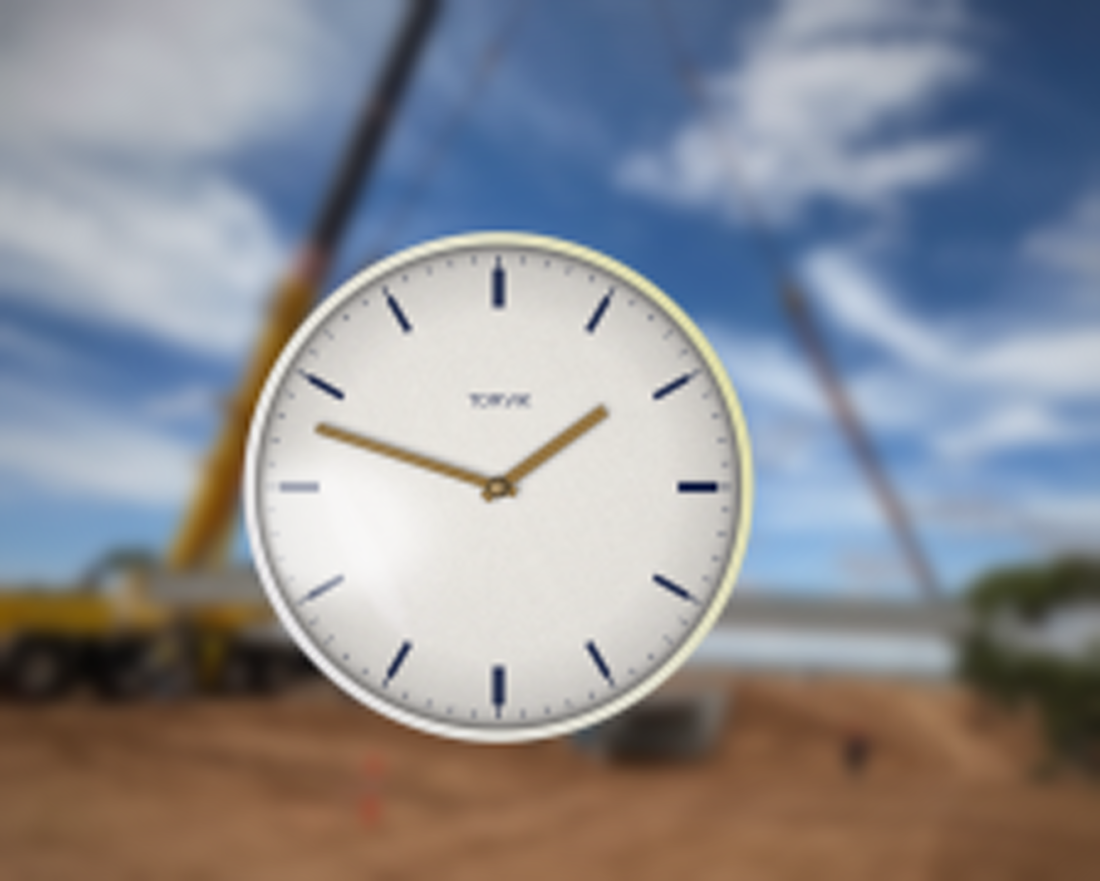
h=1 m=48
